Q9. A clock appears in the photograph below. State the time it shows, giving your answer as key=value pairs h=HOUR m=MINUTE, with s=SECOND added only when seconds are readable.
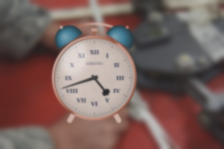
h=4 m=42
